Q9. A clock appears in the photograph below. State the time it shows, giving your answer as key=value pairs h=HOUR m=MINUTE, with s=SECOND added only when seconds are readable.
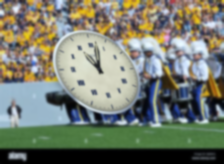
h=11 m=2
